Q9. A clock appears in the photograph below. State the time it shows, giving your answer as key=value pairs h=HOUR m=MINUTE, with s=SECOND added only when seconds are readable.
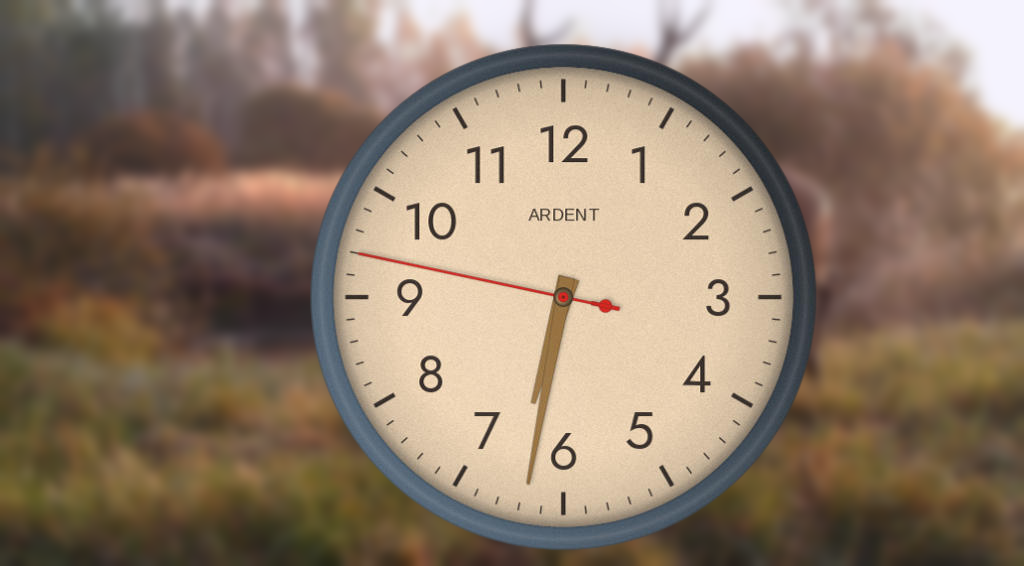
h=6 m=31 s=47
